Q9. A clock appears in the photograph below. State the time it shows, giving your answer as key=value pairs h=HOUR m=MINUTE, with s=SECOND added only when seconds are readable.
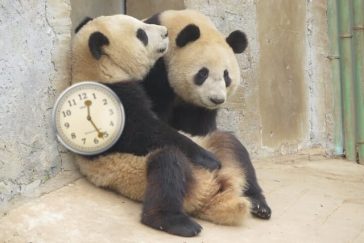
h=12 m=27
